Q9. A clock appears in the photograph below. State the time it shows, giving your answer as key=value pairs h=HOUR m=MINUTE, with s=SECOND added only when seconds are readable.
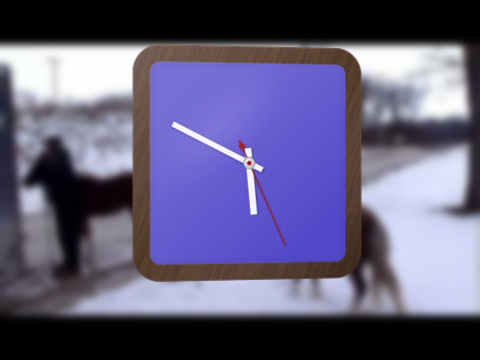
h=5 m=49 s=26
